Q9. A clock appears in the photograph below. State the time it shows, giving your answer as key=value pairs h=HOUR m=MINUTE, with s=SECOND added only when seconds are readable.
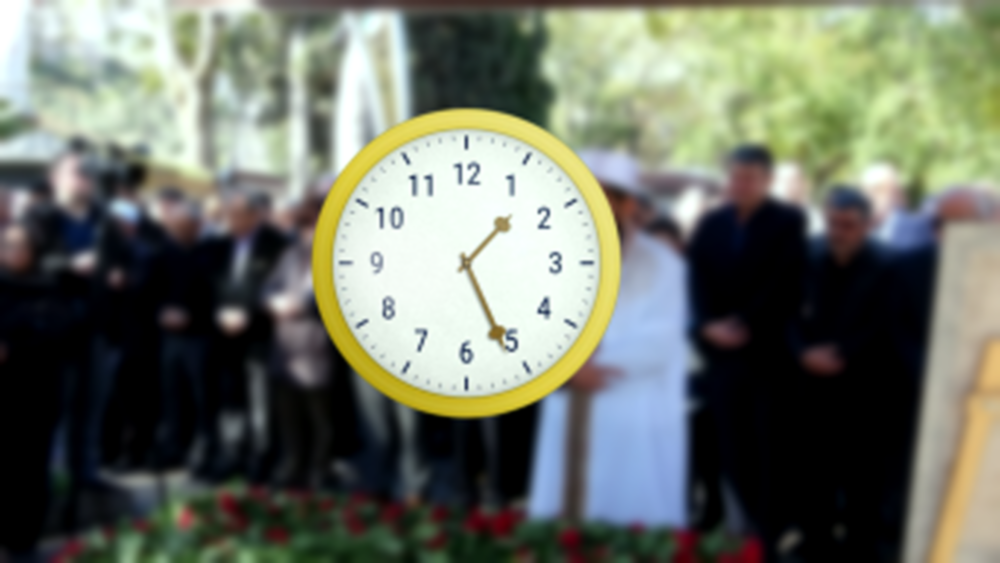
h=1 m=26
